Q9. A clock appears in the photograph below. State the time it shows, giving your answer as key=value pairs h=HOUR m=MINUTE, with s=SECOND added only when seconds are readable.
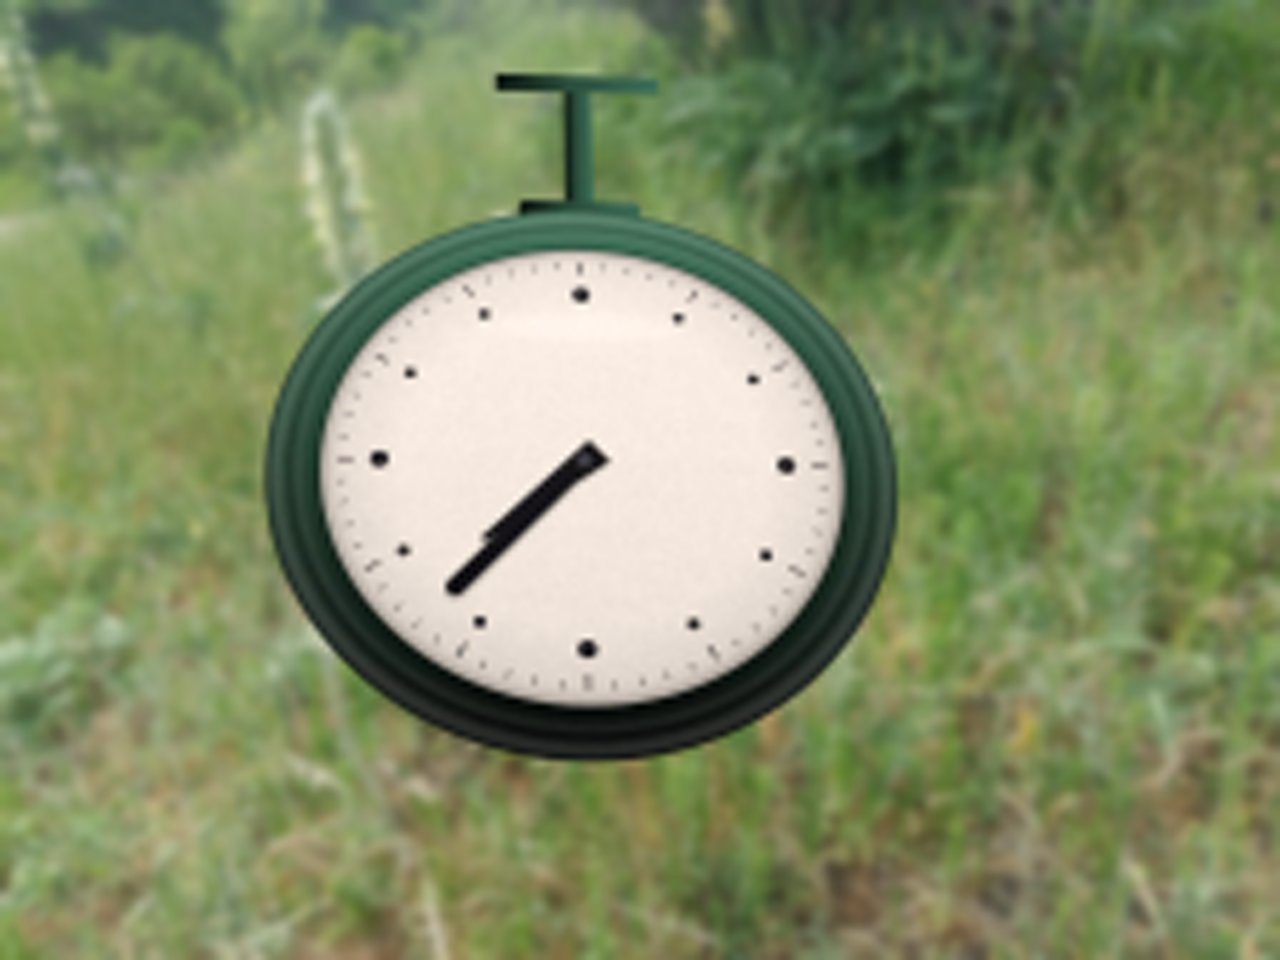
h=7 m=37
